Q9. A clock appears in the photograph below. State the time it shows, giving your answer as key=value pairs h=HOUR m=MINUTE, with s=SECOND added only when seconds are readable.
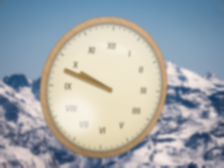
h=9 m=48
